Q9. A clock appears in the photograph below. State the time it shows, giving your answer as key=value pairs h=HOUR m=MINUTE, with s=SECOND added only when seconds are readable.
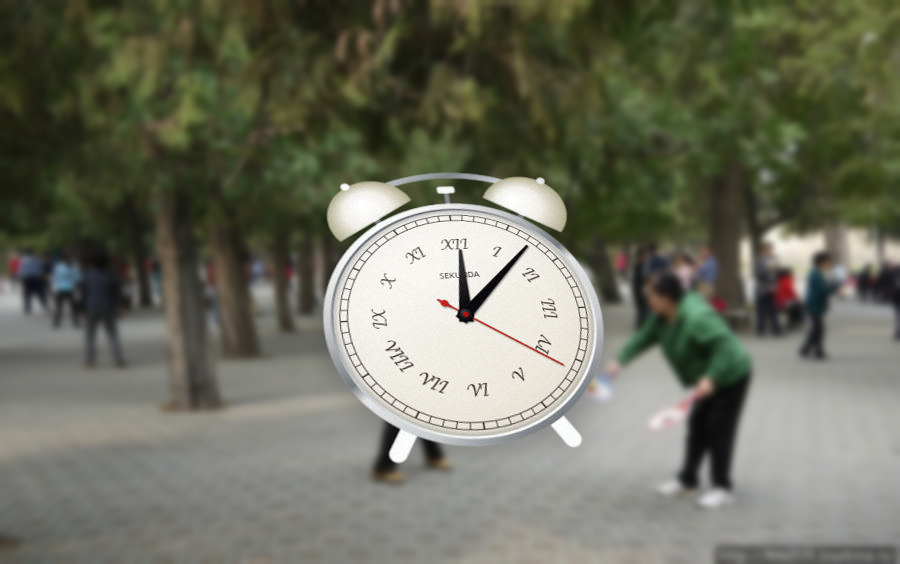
h=12 m=7 s=21
